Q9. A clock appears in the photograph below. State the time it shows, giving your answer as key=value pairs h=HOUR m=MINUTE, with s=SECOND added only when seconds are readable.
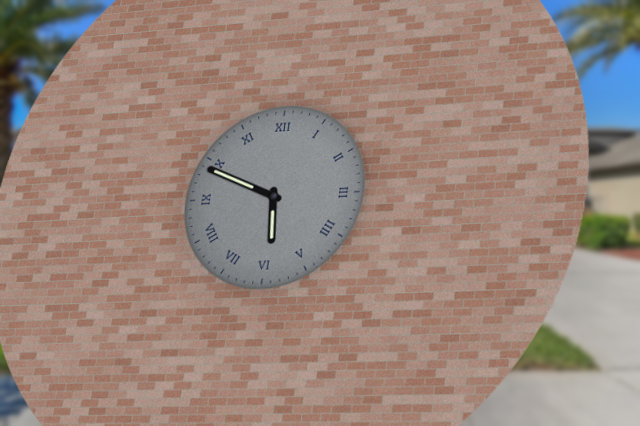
h=5 m=49
